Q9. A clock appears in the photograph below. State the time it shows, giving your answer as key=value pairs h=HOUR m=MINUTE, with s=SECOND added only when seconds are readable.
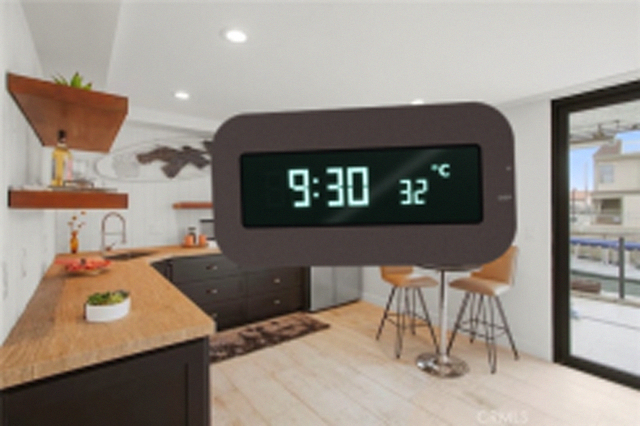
h=9 m=30
